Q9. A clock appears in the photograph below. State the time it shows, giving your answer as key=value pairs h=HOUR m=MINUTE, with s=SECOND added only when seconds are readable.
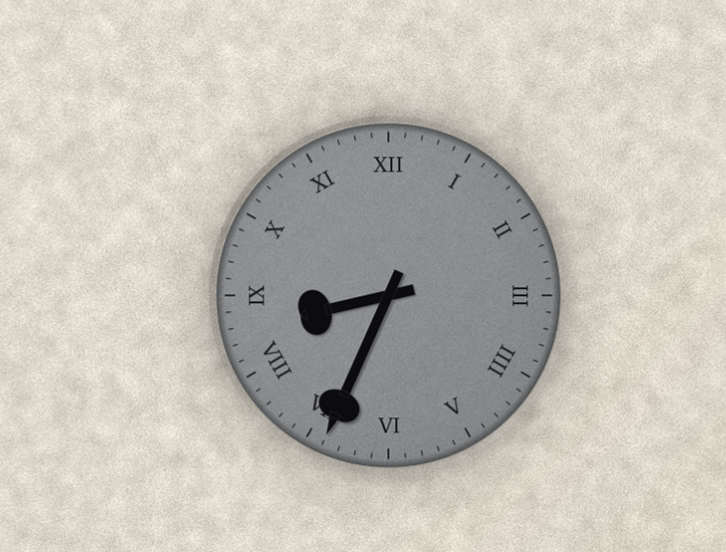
h=8 m=34
